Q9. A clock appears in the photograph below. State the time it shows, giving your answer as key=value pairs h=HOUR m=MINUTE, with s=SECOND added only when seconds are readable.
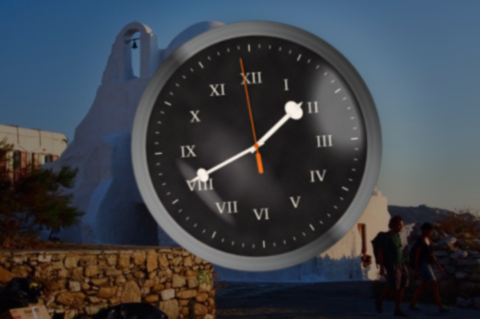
h=1 m=40 s=59
